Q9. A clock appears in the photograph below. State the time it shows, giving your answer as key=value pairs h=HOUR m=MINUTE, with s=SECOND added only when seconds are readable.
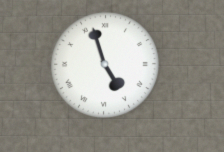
h=4 m=57
